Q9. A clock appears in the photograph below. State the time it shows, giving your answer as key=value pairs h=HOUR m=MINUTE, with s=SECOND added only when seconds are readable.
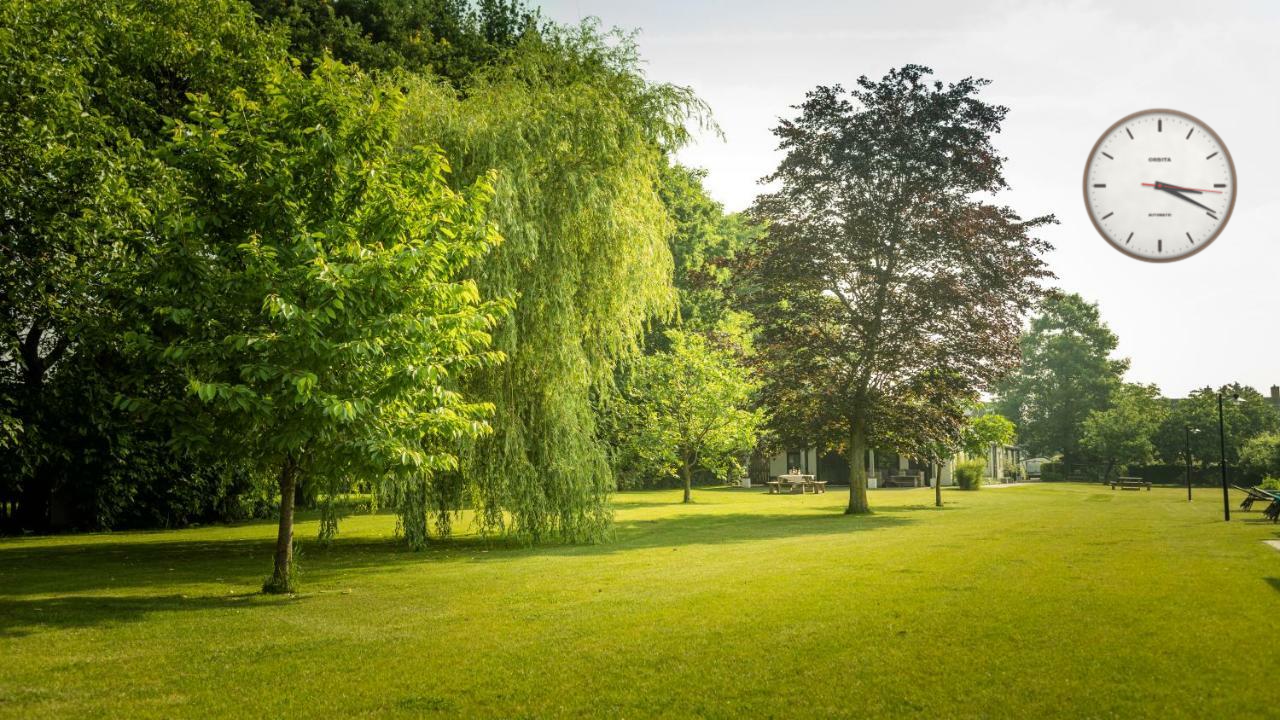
h=3 m=19 s=16
